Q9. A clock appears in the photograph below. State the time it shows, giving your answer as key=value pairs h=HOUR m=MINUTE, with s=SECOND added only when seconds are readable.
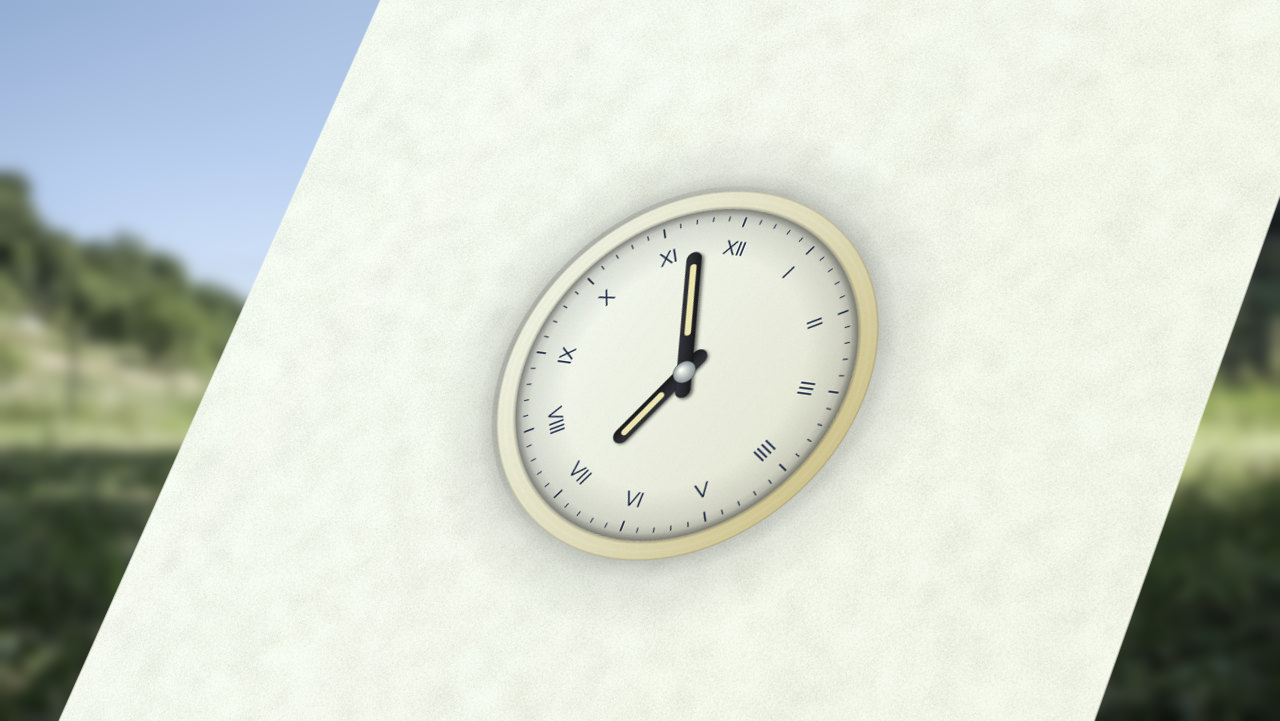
h=6 m=57
